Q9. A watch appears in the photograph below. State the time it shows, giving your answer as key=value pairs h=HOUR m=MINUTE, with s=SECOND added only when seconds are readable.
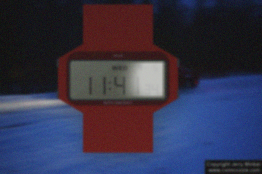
h=11 m=41
